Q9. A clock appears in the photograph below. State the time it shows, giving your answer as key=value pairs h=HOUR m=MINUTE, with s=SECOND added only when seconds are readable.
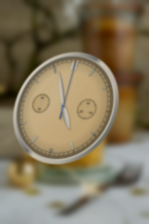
h=4 m=56
